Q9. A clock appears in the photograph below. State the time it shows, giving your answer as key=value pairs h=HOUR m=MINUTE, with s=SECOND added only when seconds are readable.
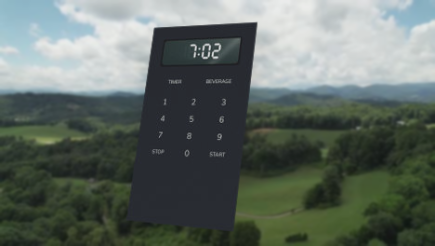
h=7 m=2
